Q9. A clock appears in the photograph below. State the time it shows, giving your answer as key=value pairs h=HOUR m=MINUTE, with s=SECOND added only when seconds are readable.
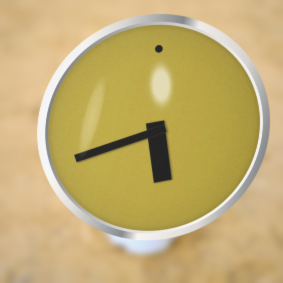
h=5 m=42
